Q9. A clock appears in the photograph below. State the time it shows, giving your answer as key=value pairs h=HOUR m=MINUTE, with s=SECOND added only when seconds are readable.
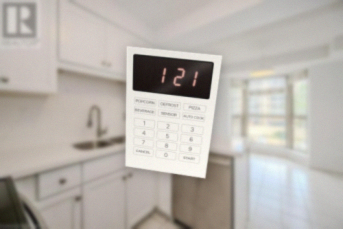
h=1 m=21
